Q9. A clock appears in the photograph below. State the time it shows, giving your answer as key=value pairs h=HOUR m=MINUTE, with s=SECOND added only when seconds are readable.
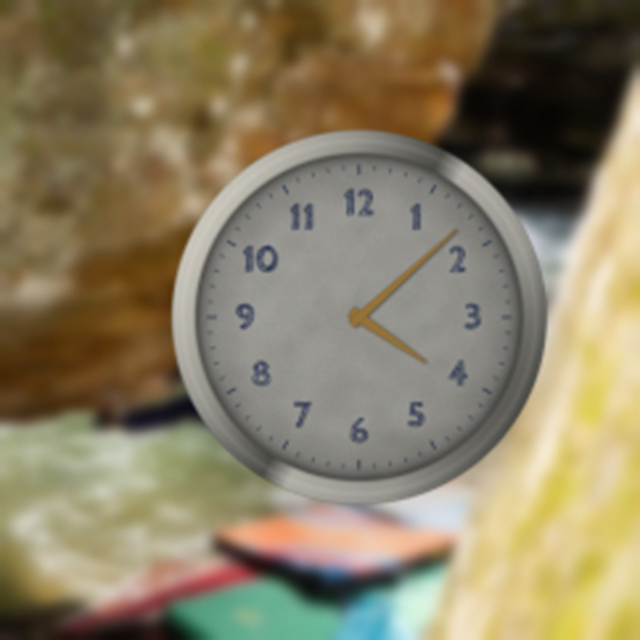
h=4 m=8
